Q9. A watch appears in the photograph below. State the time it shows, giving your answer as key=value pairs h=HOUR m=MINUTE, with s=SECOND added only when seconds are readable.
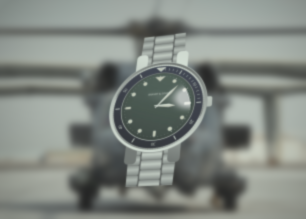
h=3 m=7
